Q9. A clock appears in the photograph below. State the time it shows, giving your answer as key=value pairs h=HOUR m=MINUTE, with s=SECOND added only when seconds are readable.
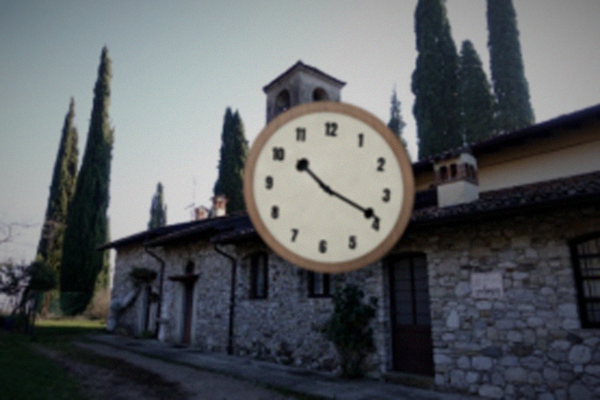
h=10 m=19
